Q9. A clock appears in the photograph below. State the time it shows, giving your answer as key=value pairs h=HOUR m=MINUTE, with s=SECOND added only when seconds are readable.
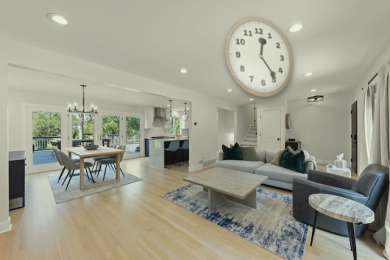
h=12 m=24
